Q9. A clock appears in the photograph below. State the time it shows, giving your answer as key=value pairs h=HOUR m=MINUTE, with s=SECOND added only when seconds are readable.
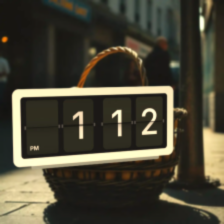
h=1 m=12
